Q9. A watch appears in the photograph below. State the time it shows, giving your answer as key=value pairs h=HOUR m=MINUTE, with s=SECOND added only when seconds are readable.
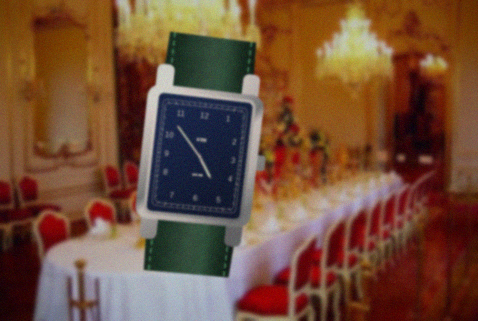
h=4 m=53
